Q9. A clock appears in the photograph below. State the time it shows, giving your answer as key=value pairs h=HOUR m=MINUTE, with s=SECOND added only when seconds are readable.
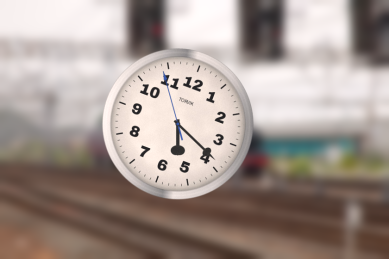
h=5 m=18 s=54
